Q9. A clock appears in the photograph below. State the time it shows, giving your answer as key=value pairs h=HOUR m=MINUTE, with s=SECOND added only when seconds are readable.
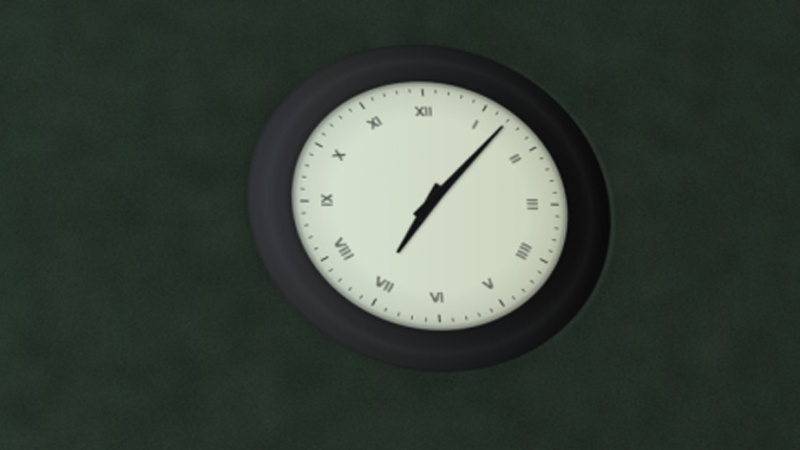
h=7 m=7
